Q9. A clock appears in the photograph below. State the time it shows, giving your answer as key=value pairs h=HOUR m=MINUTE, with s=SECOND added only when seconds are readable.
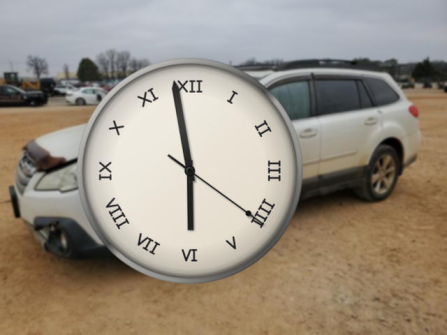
h=5 m=58 s=21
